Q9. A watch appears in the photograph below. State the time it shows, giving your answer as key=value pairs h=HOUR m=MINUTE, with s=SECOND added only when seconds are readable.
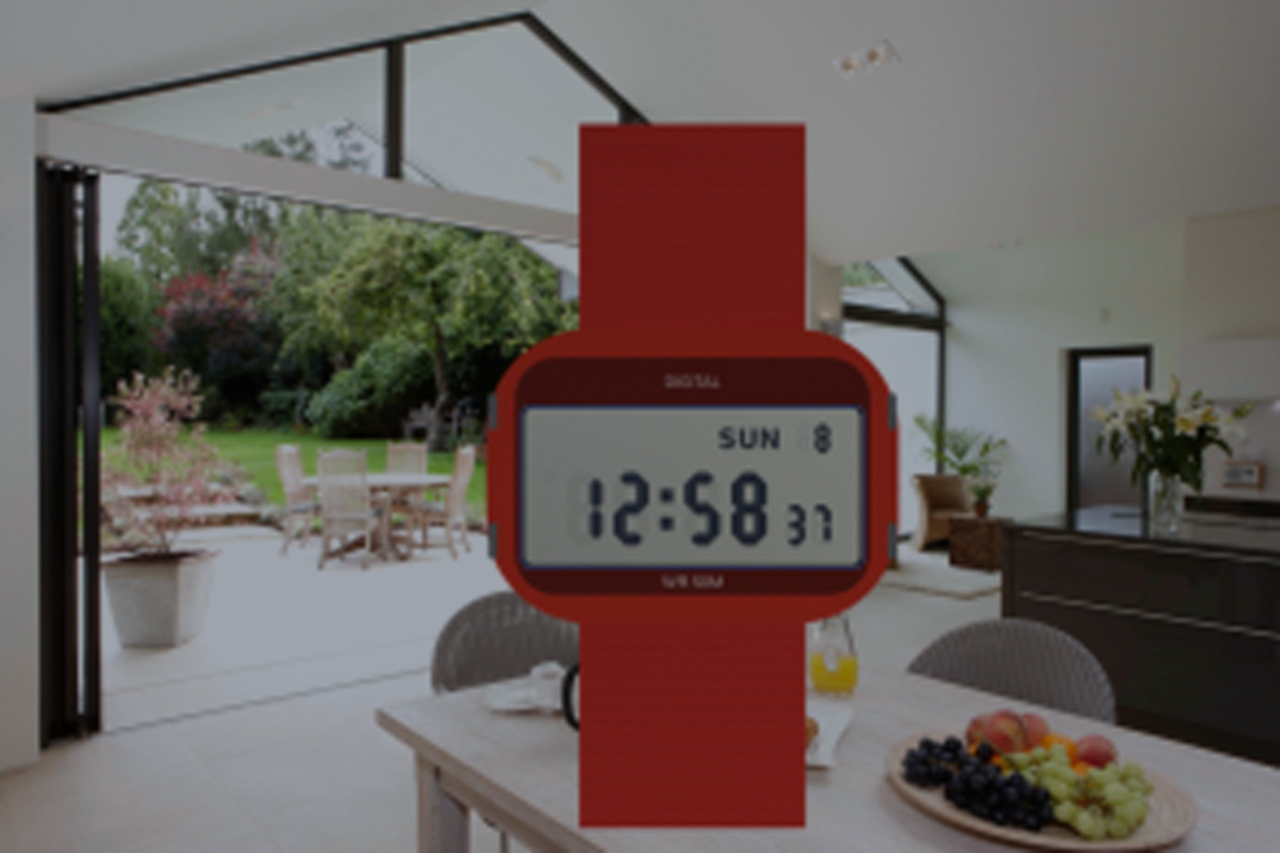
h=12 m=58 s=37
